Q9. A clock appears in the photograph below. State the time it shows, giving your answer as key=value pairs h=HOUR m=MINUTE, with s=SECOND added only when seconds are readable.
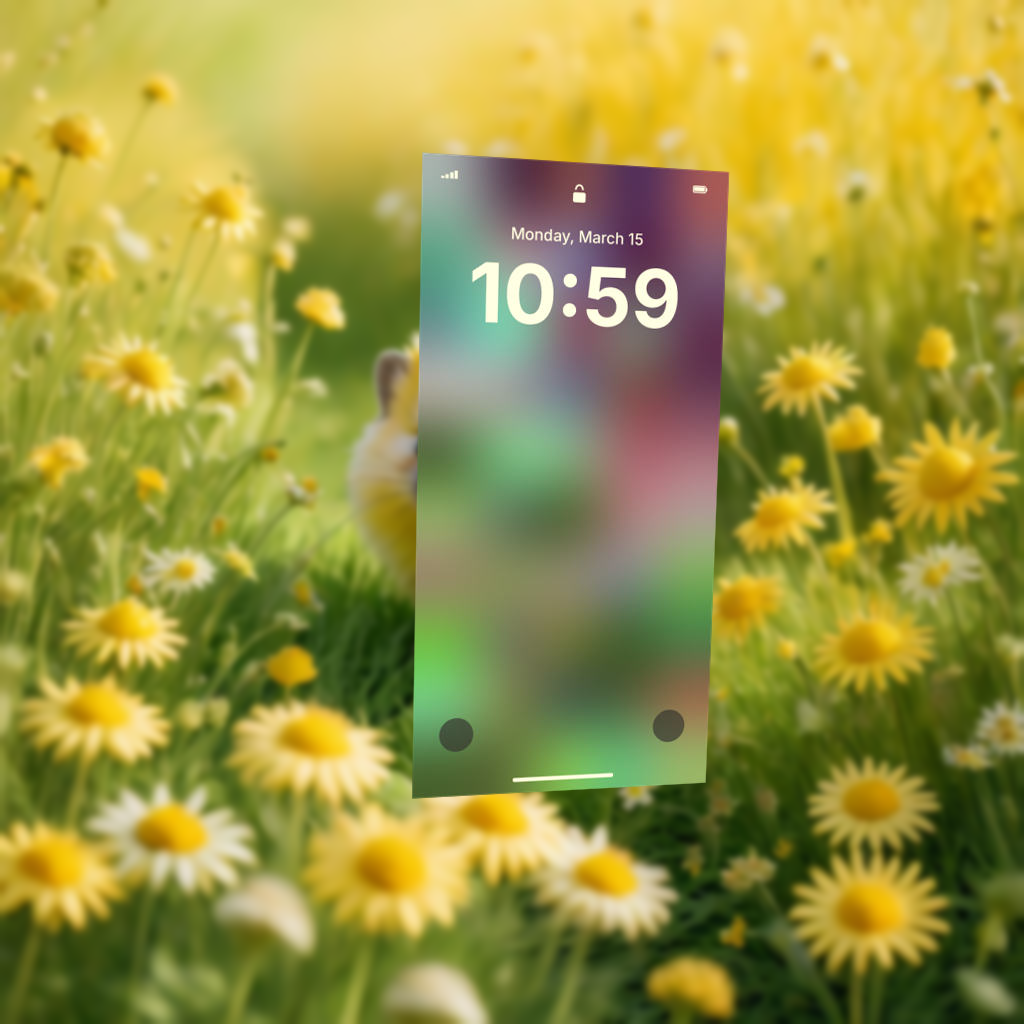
h=10 m=59
